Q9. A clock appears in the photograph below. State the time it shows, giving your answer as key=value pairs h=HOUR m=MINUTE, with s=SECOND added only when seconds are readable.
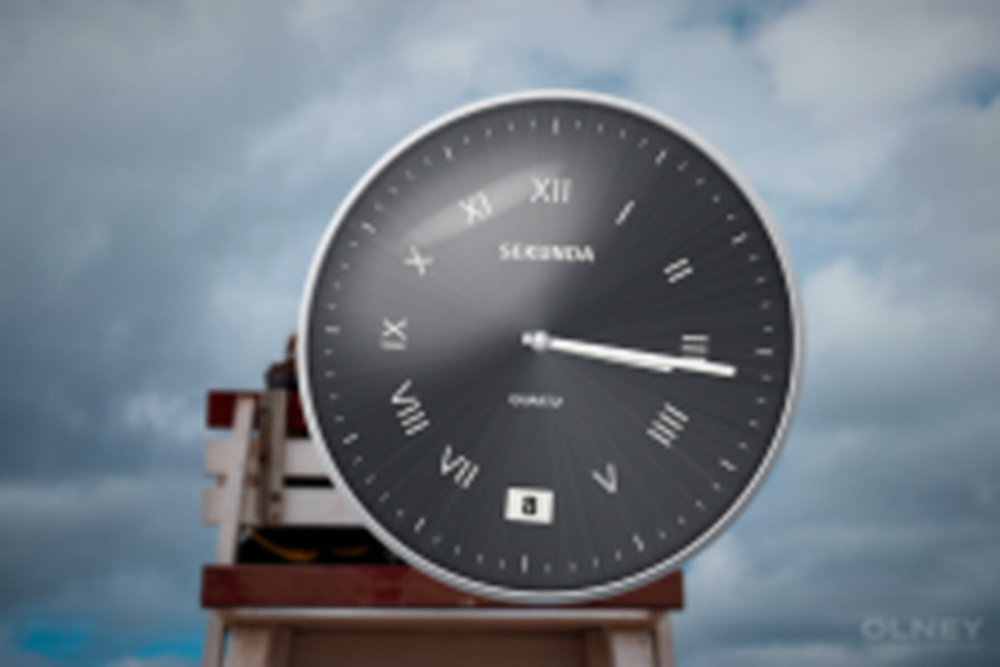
h=3 m=16
